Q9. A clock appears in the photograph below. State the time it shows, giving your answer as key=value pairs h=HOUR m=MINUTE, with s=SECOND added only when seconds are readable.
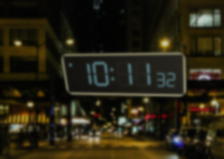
h=10 m=11 s=32
